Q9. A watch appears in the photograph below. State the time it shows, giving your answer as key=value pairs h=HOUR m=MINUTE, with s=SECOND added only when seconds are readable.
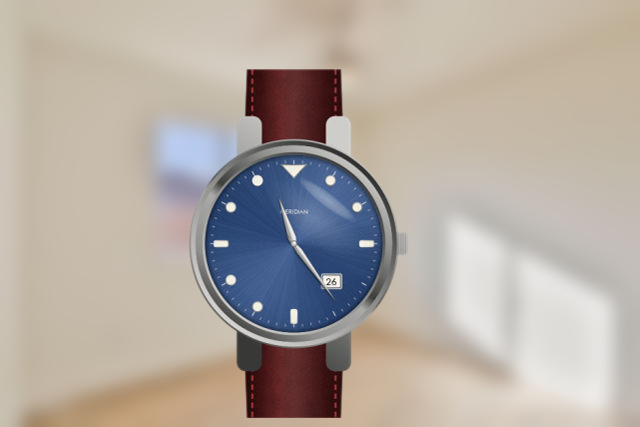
h=11 m=24
